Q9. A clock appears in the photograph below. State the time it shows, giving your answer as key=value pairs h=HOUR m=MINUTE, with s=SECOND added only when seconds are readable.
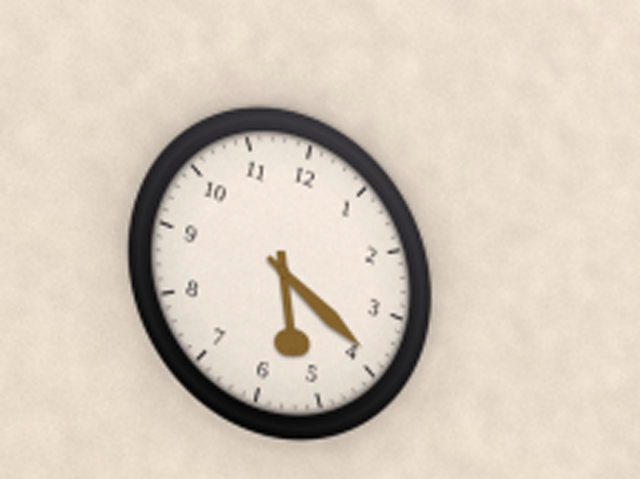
h=5 m=19
